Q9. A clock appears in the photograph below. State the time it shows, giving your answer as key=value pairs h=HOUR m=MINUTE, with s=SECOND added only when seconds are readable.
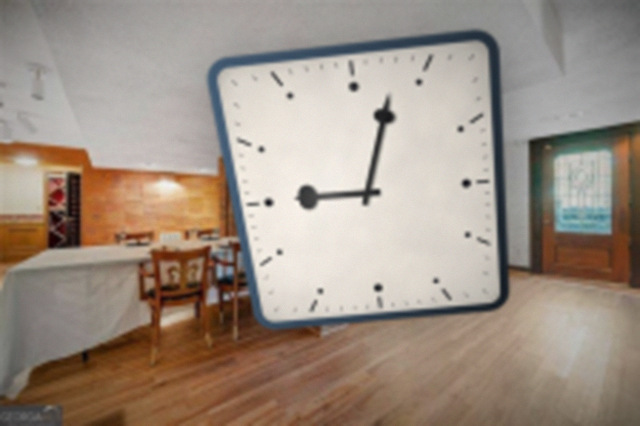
h=9 m=3
